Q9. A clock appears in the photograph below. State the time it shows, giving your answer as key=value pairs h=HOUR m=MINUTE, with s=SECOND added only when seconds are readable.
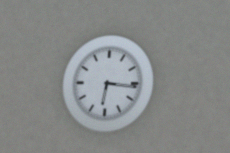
h=6 m=16
